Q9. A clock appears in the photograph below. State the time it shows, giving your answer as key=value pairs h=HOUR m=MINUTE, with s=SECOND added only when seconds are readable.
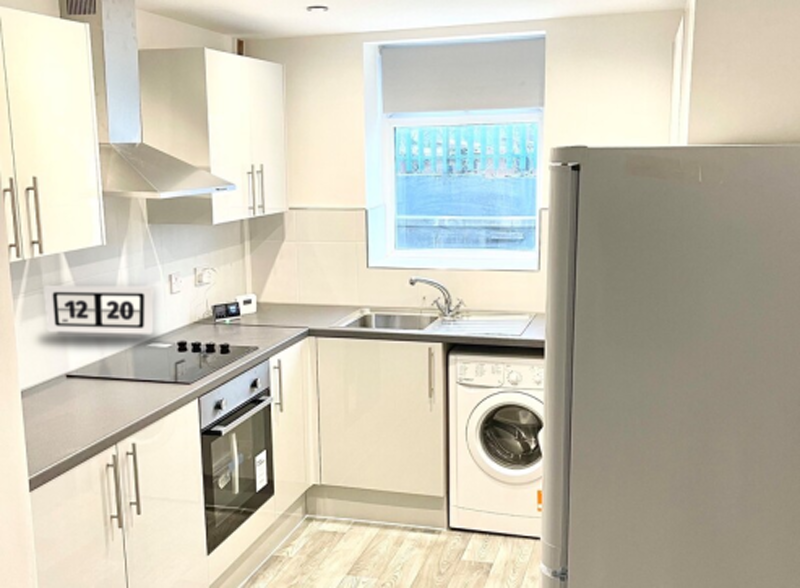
h=12 m=20
